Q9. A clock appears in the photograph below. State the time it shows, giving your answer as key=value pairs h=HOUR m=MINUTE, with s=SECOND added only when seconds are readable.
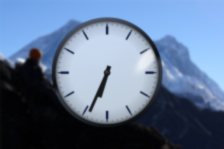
h=6 m=34
